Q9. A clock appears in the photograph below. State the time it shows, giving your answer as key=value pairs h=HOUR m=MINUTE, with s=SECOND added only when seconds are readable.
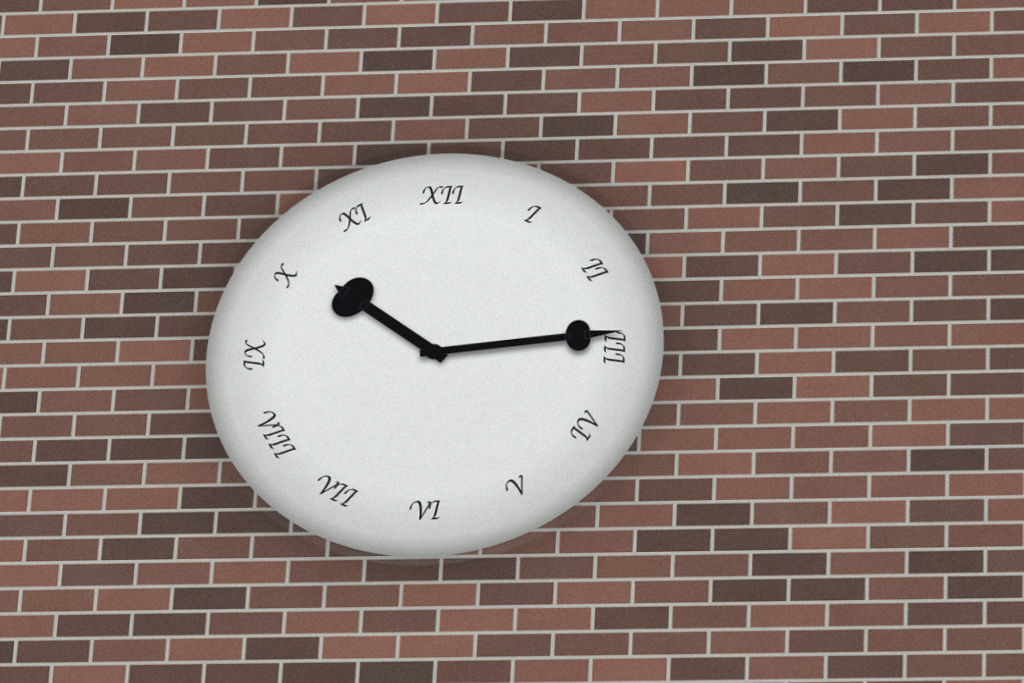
h=10 m=14
